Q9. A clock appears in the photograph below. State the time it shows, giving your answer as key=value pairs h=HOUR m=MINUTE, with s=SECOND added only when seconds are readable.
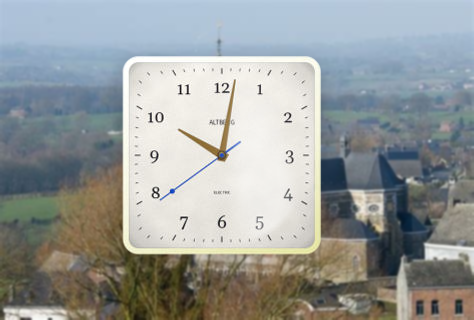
h=10 m=1 s=39
